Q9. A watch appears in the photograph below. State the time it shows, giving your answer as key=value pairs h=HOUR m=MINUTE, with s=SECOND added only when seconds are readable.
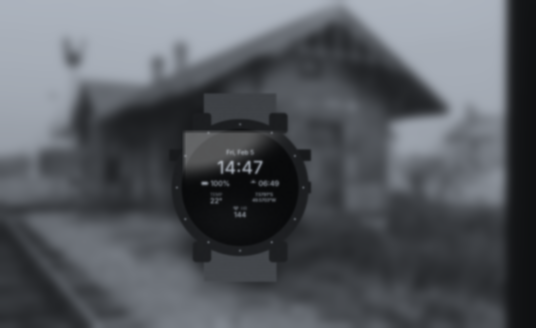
h=14 m=47
